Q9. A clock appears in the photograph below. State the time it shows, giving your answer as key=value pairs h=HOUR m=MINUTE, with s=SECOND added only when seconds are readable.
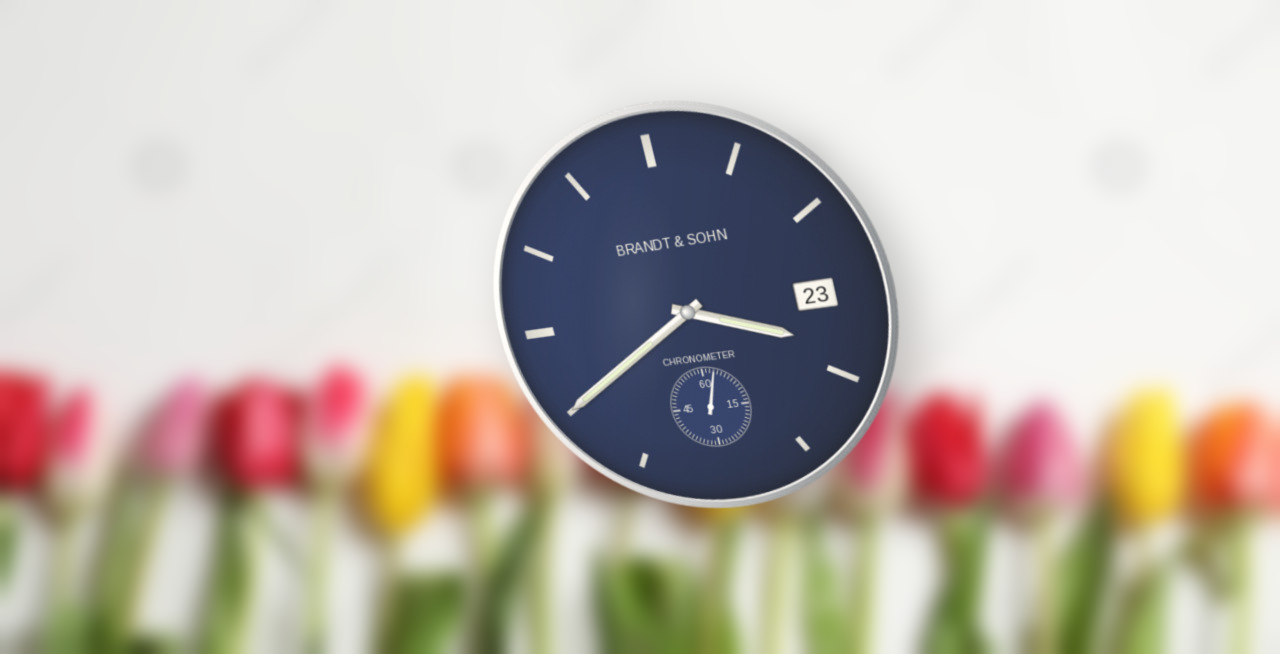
h=3 m=40 s=3
